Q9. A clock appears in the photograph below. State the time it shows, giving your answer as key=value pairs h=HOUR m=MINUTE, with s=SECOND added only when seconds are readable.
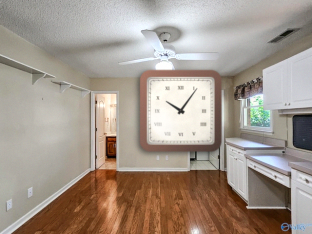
h=10 m=6
